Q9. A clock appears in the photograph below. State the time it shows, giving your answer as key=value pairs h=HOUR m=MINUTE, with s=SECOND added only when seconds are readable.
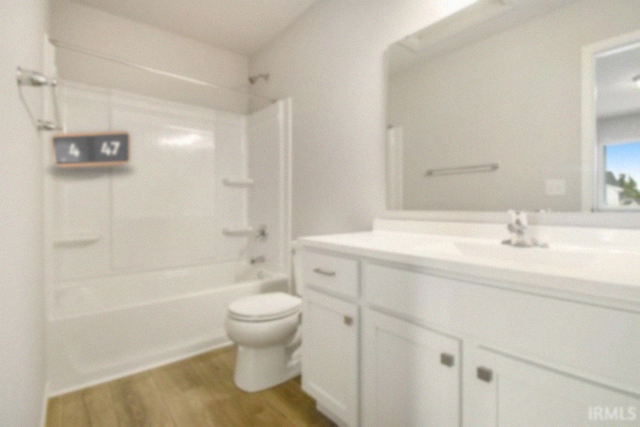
h=4 m=47
